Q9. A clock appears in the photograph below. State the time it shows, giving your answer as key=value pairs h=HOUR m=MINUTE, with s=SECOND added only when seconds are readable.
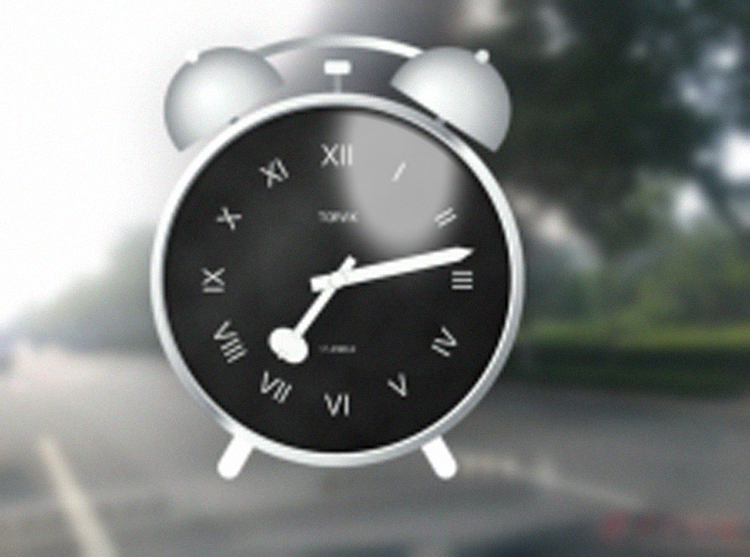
h=7 m=13
